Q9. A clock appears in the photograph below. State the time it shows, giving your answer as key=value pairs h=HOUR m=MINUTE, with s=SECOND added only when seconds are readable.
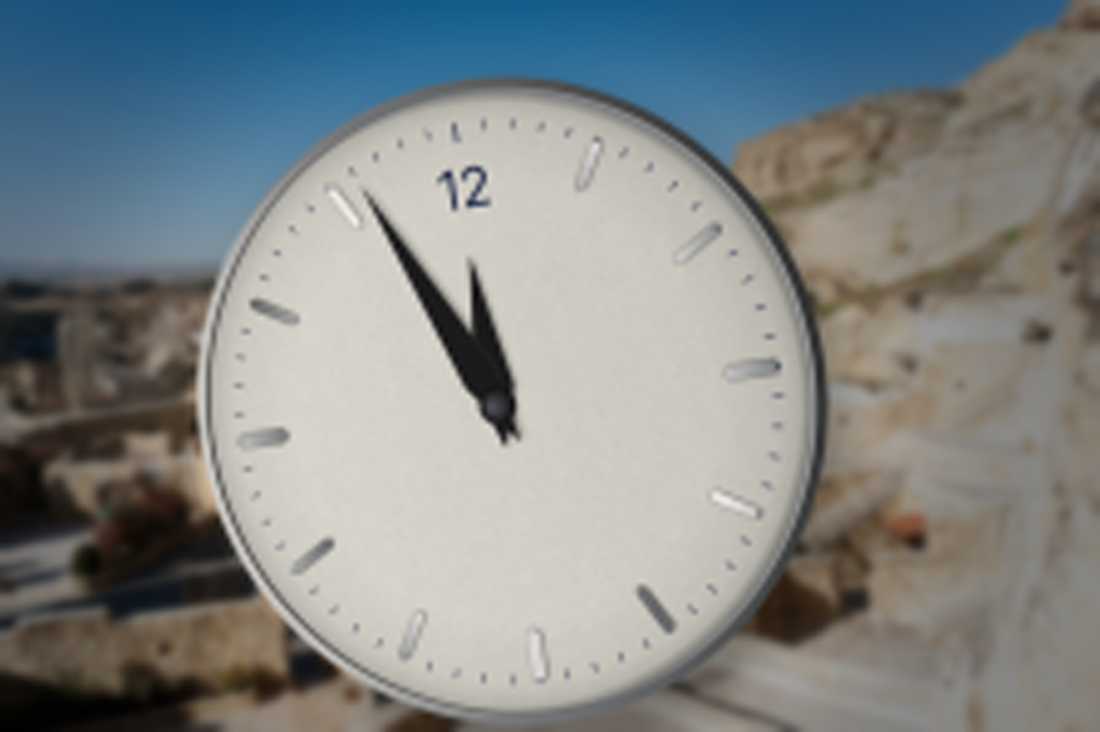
h=11 m=56
